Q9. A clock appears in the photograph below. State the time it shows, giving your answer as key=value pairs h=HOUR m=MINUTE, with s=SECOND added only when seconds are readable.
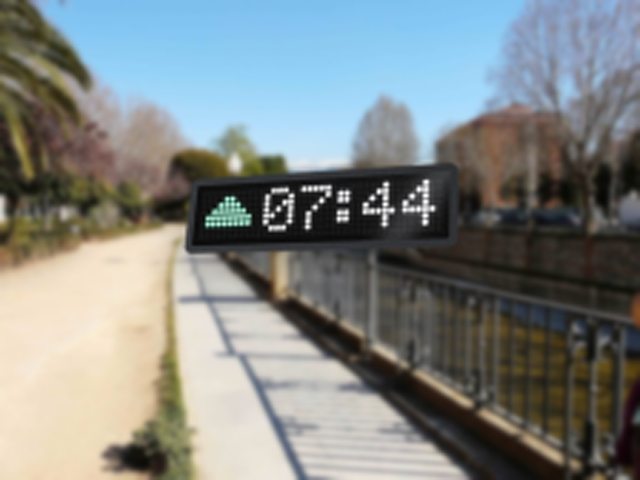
h=7 m=44
